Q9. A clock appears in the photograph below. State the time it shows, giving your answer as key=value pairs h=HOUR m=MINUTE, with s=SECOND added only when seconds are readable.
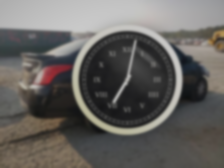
h=7 m=2
